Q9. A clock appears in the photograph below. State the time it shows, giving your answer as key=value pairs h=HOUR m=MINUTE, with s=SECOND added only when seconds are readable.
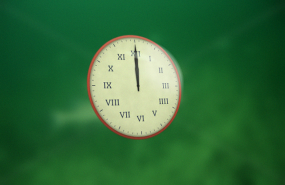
h=12 m=0
